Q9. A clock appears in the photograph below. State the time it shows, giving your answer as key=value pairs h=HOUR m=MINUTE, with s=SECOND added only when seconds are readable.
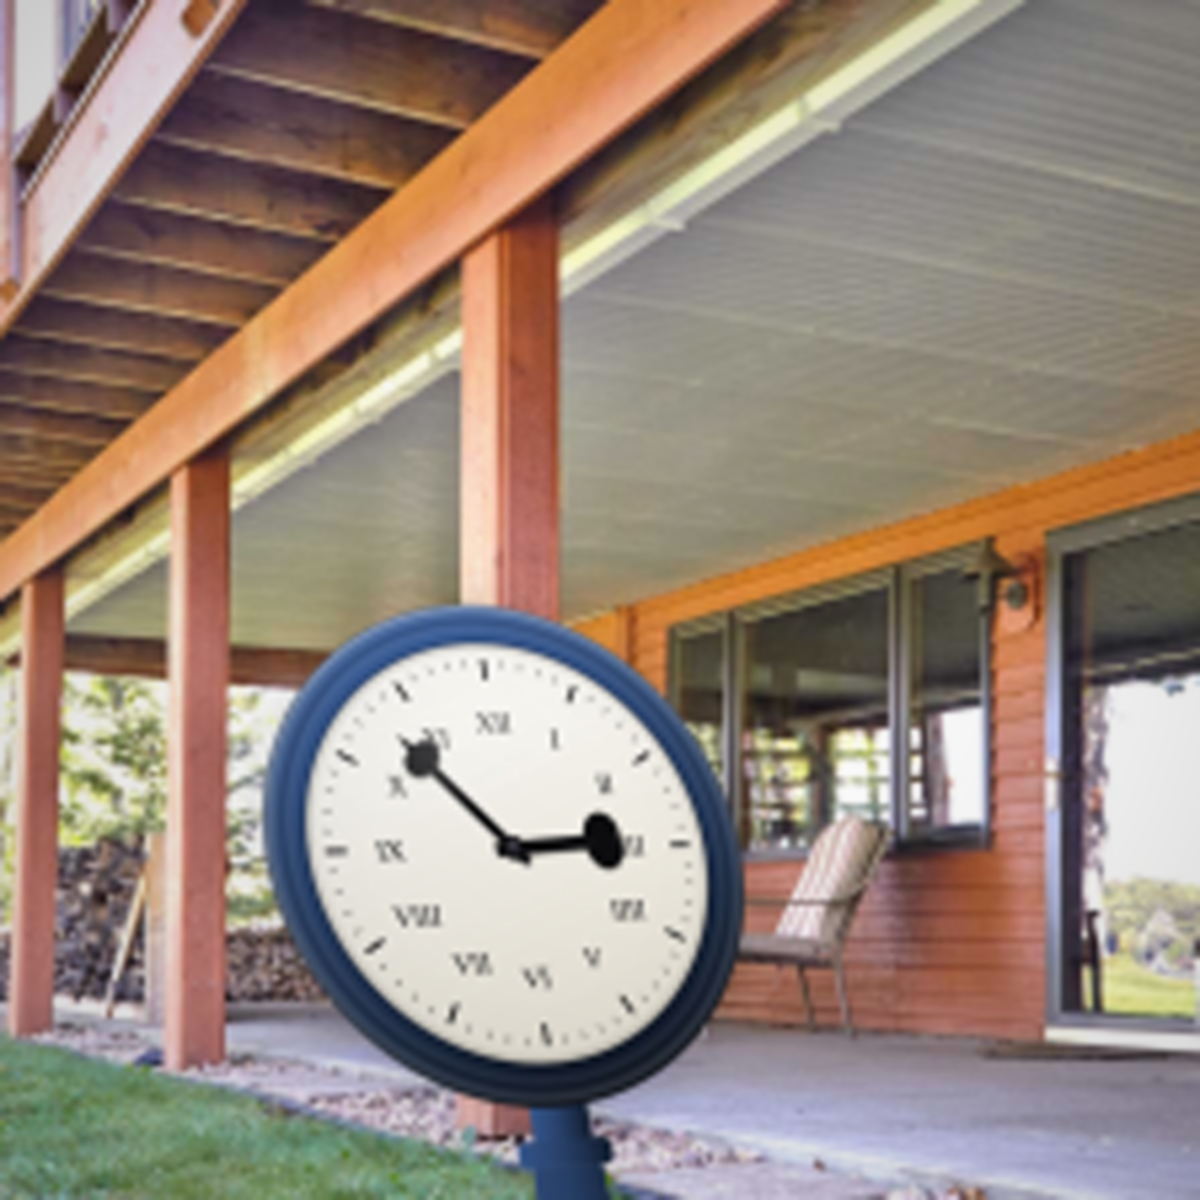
h=2 m=53
